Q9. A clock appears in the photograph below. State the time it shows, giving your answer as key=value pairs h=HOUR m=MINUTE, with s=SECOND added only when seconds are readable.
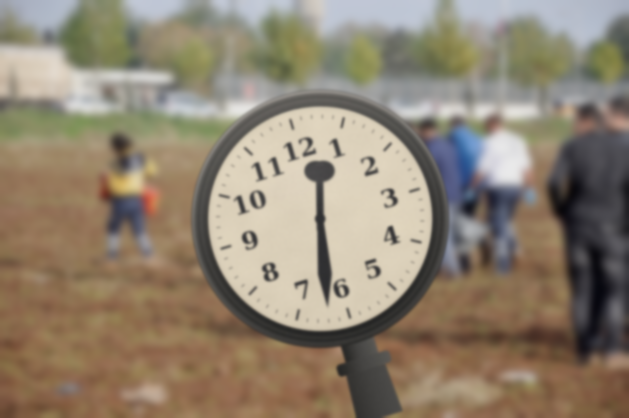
h=12 m=32
